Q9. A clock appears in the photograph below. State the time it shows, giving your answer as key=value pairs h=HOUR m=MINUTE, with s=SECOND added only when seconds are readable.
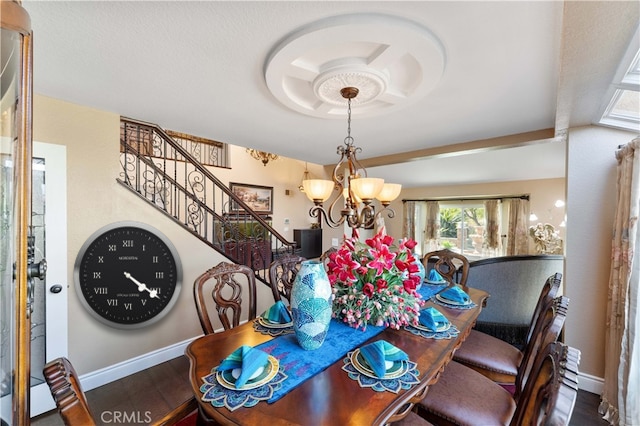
h=4 m=21
